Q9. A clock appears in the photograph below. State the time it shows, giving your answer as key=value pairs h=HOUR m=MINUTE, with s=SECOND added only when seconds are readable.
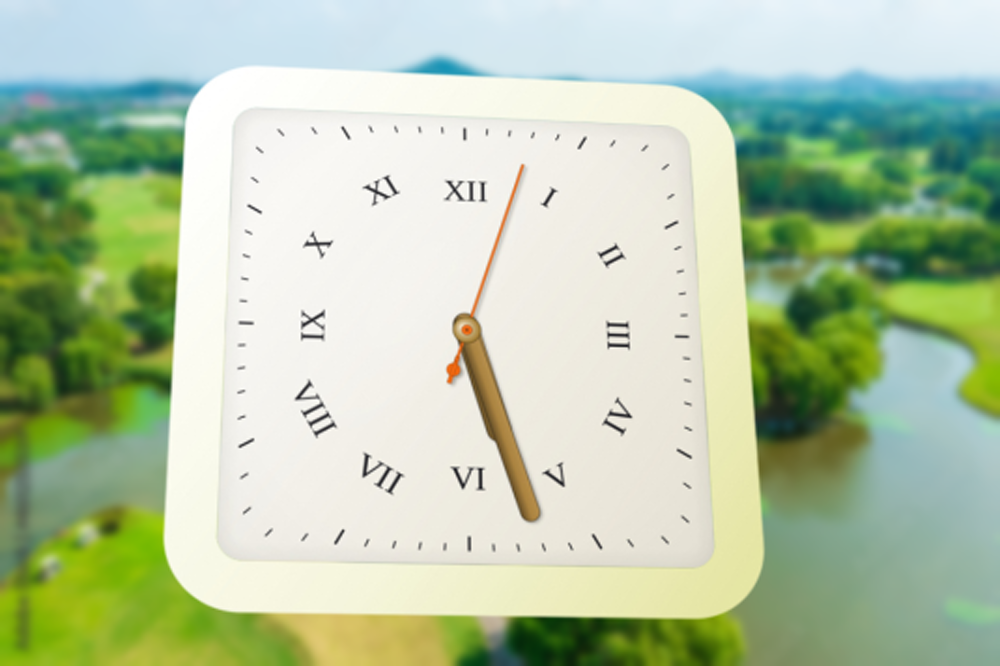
h=5 m=27 s=3
